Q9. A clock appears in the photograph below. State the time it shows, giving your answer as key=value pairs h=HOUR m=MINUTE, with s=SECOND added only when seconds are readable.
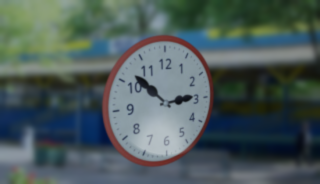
h=2 m=52
